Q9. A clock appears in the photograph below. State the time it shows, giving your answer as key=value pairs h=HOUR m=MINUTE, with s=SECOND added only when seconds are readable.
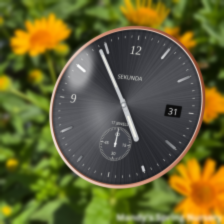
h=4 m=54
